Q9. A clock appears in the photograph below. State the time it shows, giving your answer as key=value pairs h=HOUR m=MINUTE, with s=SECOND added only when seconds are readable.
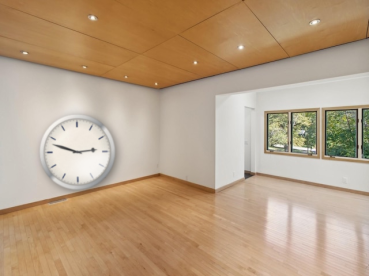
h=2 m=48
